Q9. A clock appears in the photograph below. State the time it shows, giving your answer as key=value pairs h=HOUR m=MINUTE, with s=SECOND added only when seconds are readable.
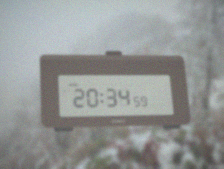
h=20 m=34
